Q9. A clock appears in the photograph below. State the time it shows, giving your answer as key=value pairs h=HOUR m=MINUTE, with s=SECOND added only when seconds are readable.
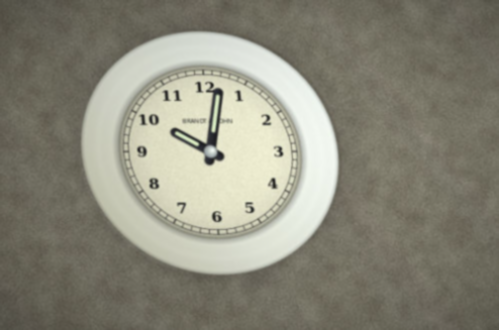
h=10 m=2
